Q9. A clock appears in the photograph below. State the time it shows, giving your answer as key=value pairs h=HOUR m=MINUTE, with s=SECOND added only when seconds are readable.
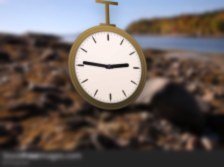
h=2 m=46
